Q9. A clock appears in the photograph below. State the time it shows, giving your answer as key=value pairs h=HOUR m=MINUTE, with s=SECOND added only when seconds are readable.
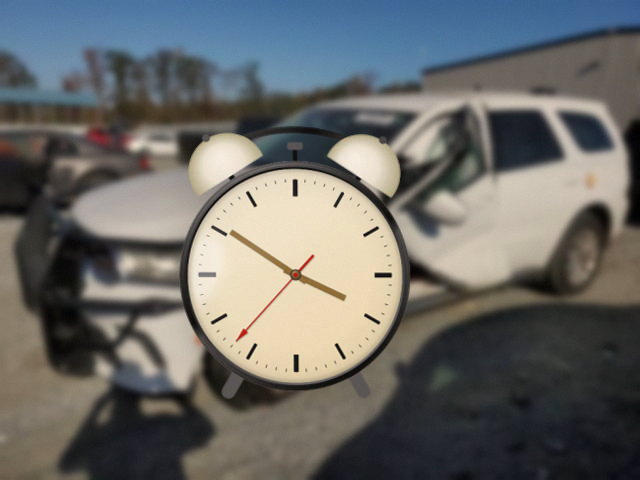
h=3 m=50 s=37
